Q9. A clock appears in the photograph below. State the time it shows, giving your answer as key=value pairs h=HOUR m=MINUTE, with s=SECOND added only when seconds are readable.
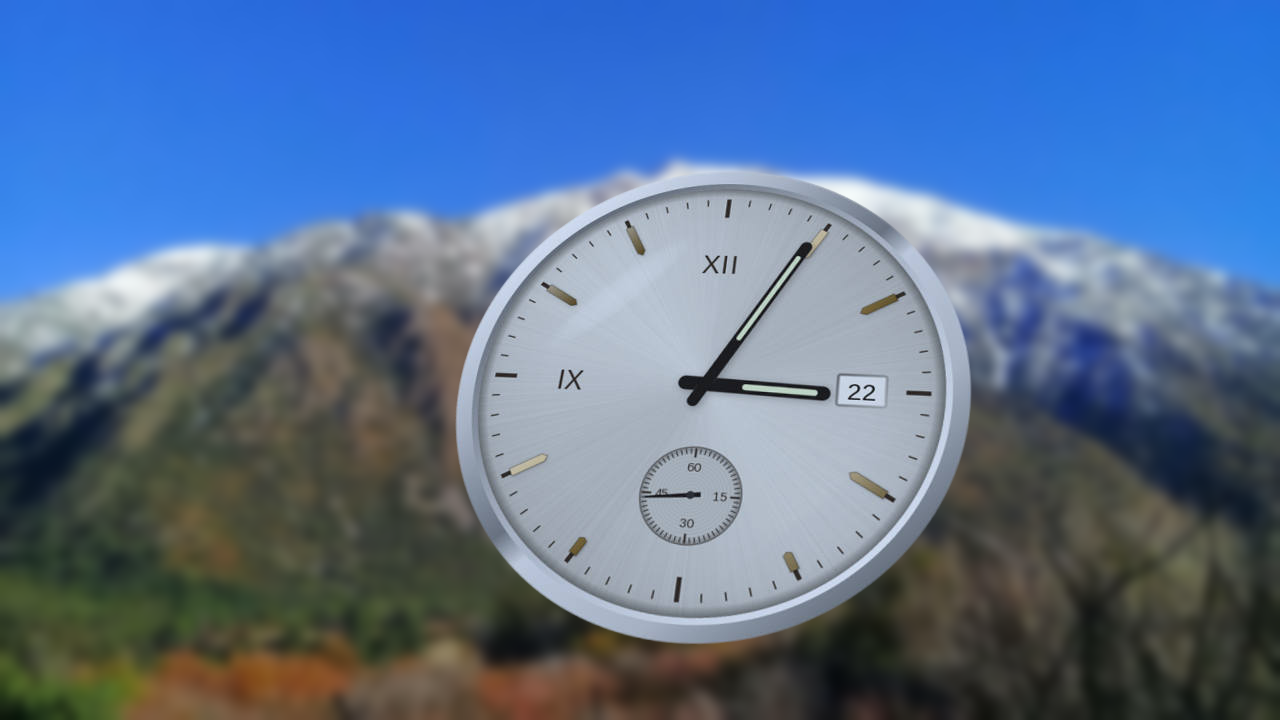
h=3 m=4 s=44
